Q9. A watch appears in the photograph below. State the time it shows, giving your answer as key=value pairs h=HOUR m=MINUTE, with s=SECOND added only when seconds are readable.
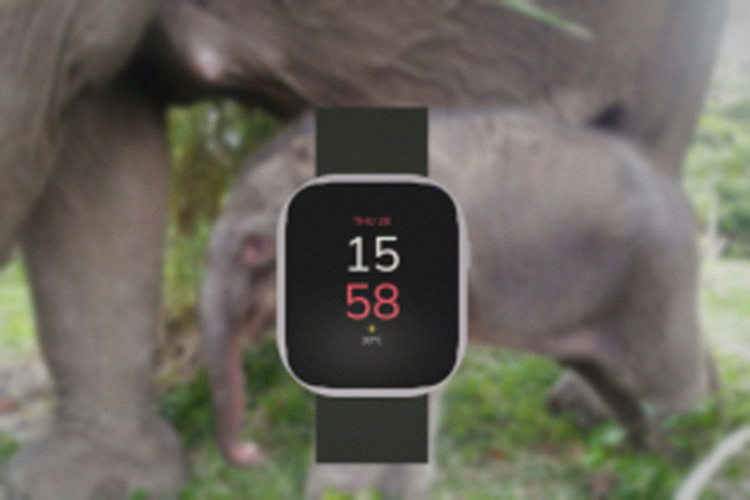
h=15 m=58
